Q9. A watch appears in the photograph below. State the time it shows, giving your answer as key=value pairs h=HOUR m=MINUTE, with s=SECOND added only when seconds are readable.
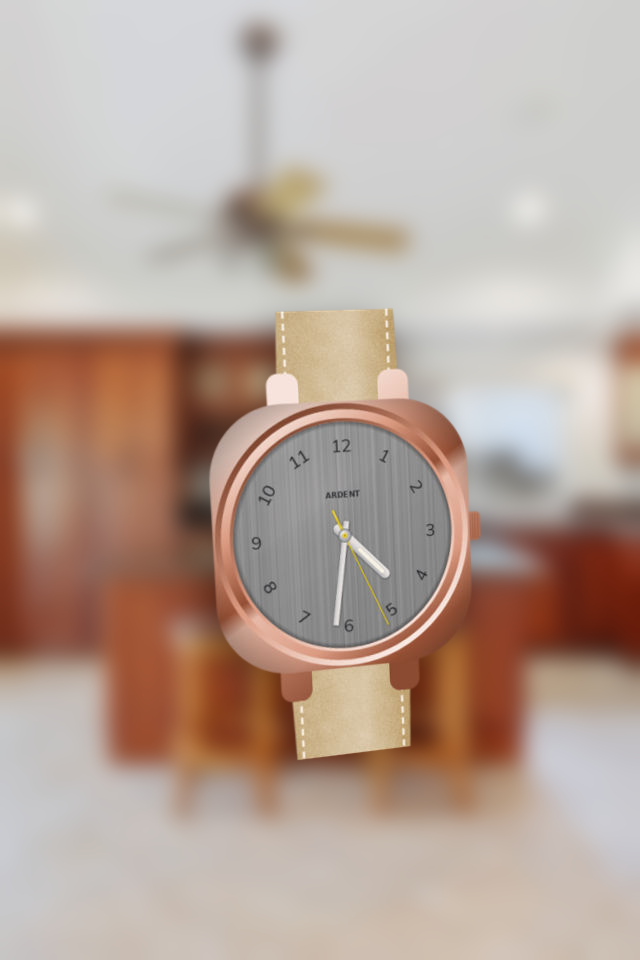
h=4 m=31 s=26
